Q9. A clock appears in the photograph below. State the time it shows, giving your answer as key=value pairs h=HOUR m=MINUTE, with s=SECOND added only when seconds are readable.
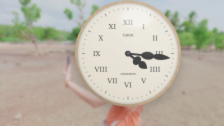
h=4 m=16
